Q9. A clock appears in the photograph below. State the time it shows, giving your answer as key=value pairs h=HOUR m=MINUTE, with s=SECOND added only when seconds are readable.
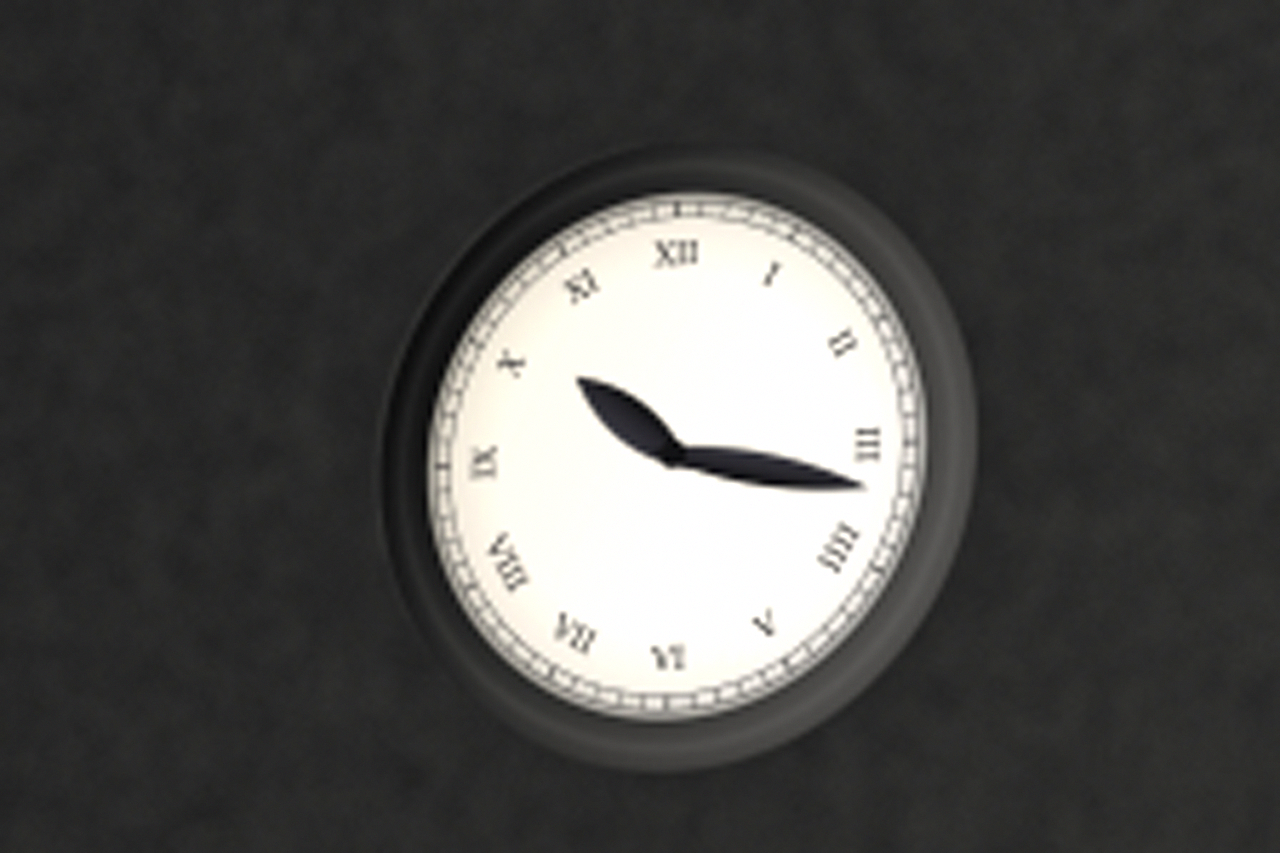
h=10 m=17
